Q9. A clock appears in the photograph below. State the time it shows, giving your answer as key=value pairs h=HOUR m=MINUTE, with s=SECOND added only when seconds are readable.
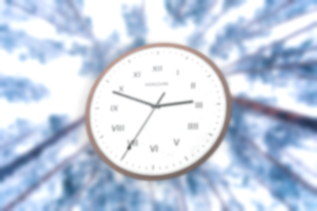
h=2 m=48 s=35
